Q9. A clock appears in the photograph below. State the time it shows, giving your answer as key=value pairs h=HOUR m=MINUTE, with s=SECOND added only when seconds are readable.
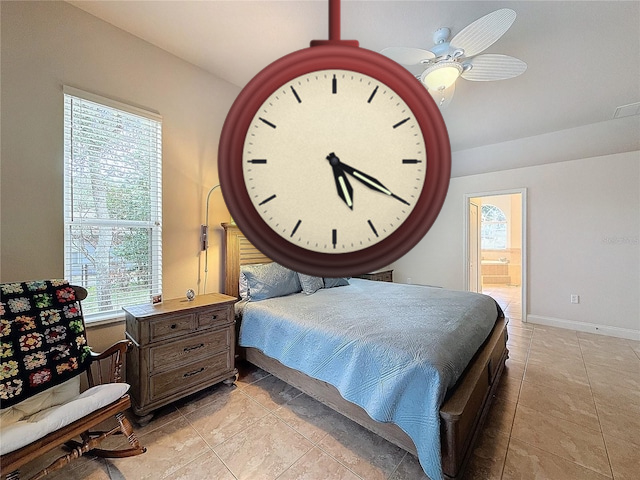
h=5 m=20
